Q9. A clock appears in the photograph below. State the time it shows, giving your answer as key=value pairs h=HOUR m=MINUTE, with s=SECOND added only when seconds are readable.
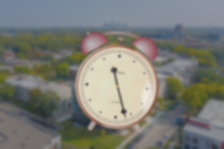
h=11 m=27
